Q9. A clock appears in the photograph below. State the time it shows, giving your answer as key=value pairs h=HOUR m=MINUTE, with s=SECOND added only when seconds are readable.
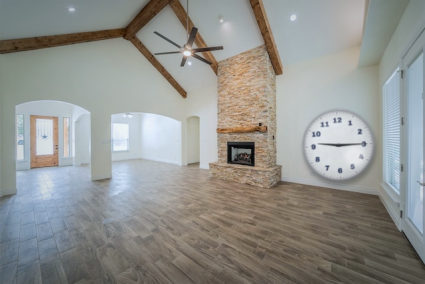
h=9 m=15
